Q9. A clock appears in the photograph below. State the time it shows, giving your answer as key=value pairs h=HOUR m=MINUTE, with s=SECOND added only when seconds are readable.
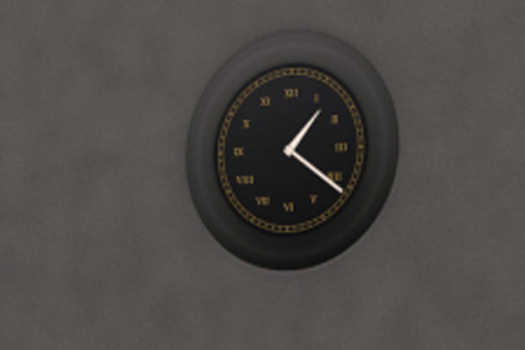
h=1 m=21
